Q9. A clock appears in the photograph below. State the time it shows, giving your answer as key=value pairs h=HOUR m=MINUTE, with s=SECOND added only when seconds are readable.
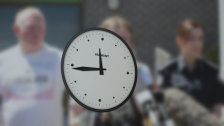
h=11 m=44
